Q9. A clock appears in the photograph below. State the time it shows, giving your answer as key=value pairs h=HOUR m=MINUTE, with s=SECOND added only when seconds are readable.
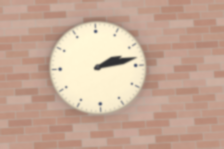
h=2 m=13
